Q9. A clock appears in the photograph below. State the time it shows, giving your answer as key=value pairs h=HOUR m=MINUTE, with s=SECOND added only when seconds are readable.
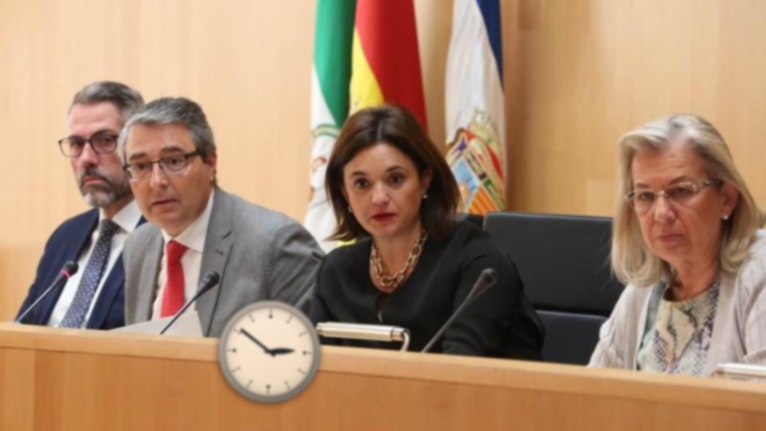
h=2 m=51
